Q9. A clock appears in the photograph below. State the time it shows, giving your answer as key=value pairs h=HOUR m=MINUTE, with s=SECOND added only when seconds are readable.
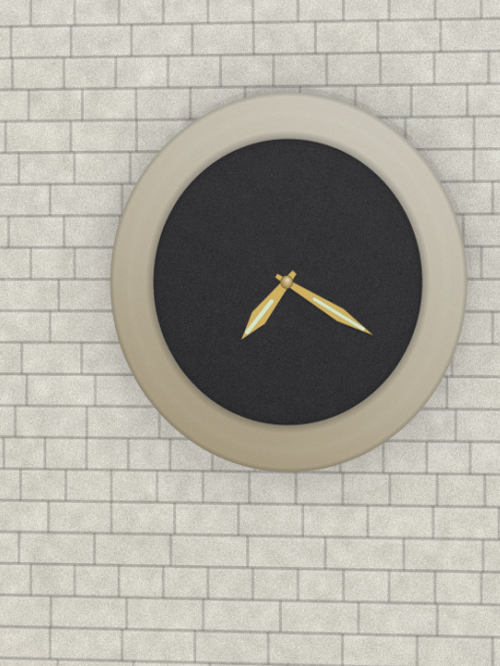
h=7 m=20
